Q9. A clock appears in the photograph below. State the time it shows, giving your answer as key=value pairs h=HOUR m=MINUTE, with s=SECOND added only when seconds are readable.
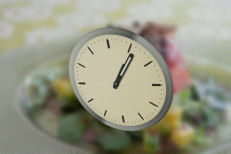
h=1 m=6
